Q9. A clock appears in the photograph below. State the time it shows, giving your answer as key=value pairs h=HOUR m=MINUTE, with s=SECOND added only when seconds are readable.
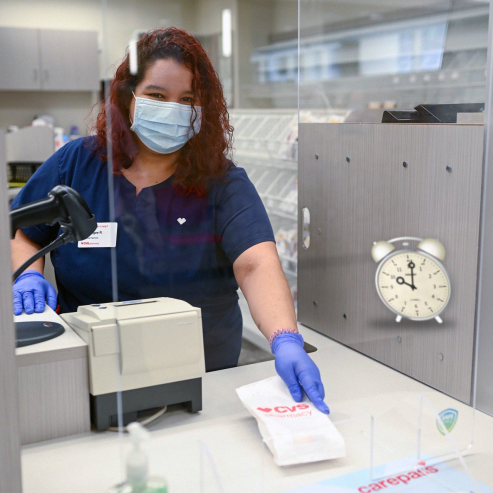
h=10 m=1
